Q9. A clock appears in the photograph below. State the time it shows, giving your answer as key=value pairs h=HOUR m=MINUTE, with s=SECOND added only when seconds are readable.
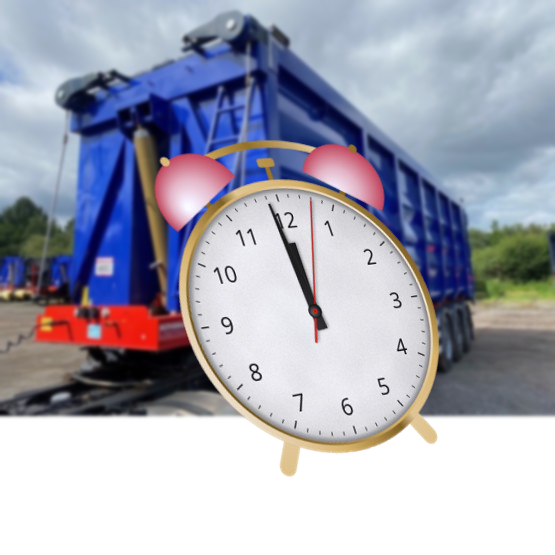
h=11 m=59 s=3
